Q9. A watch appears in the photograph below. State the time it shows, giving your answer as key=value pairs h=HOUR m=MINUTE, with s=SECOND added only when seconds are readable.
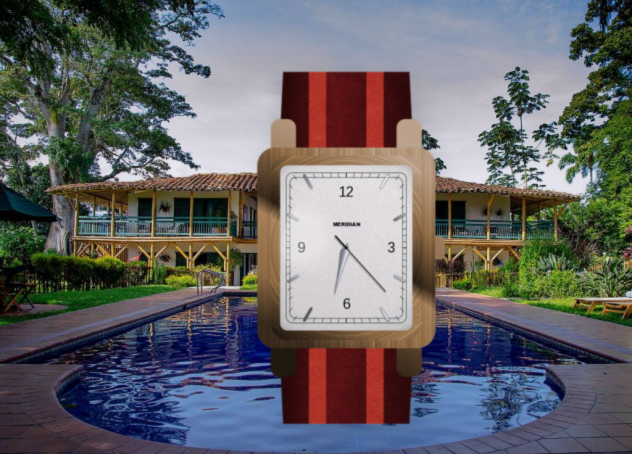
h=6 m=32 s=23
